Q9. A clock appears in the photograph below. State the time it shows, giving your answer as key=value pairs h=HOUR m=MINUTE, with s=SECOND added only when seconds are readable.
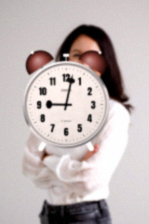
h=9 m=2
